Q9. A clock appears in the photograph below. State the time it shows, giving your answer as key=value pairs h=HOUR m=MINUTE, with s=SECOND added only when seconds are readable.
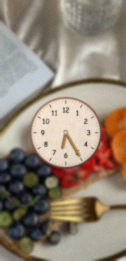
h=6 m=25
